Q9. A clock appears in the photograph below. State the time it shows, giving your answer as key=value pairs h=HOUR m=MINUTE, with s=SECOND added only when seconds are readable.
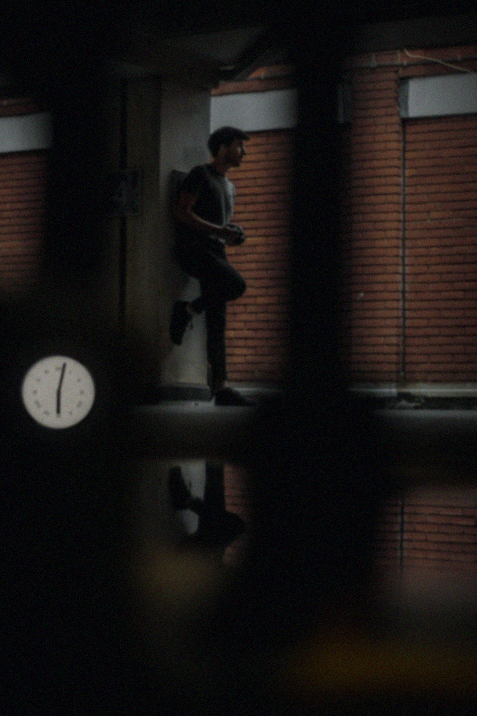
h=6 m=2
